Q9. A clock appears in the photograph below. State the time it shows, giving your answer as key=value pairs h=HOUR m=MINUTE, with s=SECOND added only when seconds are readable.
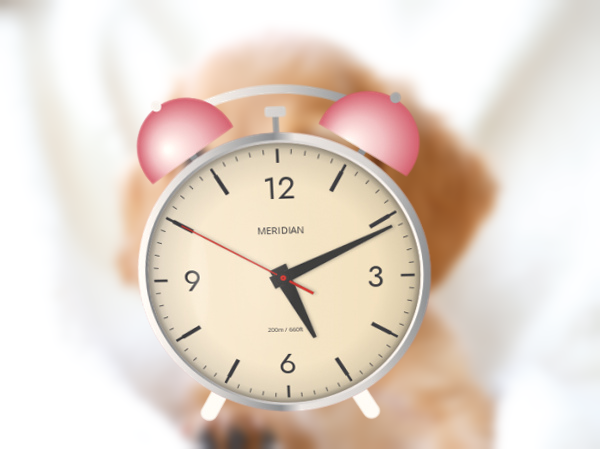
h=5 m=10 s=50
